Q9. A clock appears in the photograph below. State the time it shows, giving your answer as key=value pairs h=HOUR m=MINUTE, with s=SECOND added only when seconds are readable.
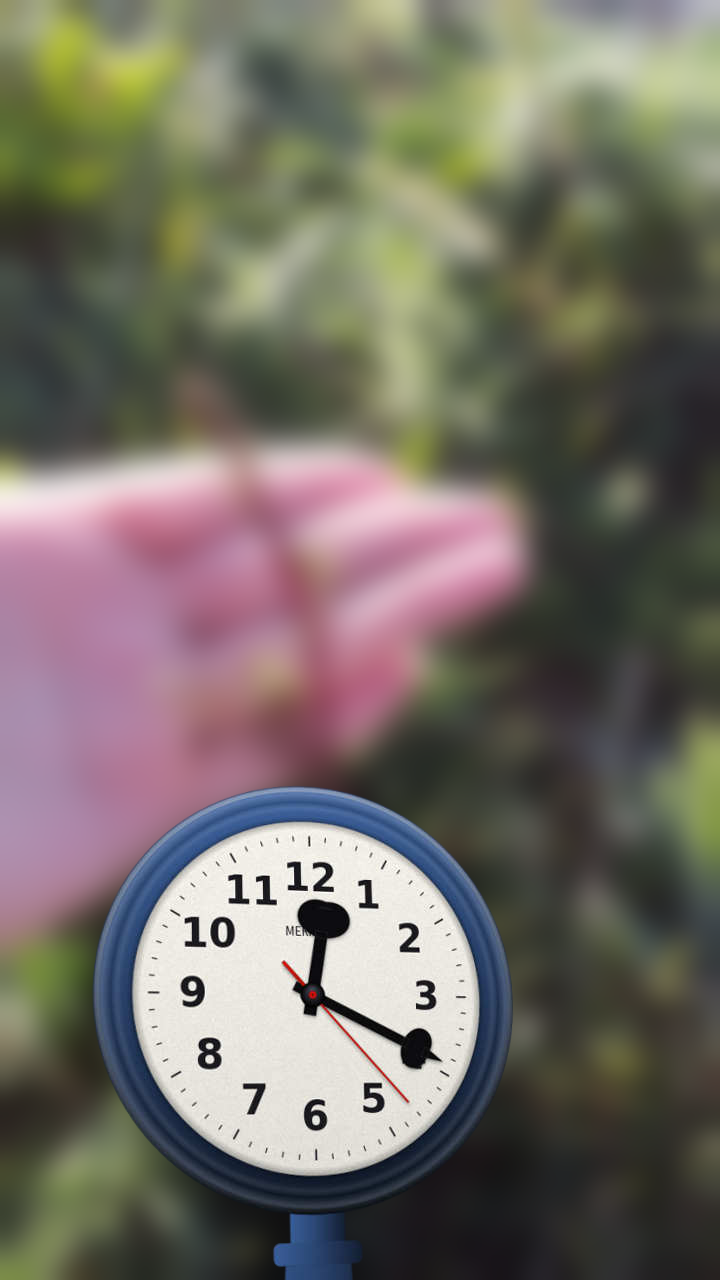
h=12 m=19 s=23
